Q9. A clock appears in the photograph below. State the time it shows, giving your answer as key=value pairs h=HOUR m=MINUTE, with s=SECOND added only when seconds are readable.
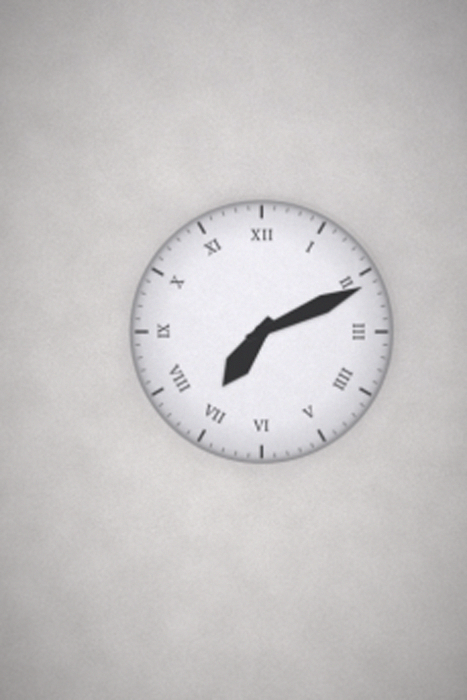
h=7 m=11
